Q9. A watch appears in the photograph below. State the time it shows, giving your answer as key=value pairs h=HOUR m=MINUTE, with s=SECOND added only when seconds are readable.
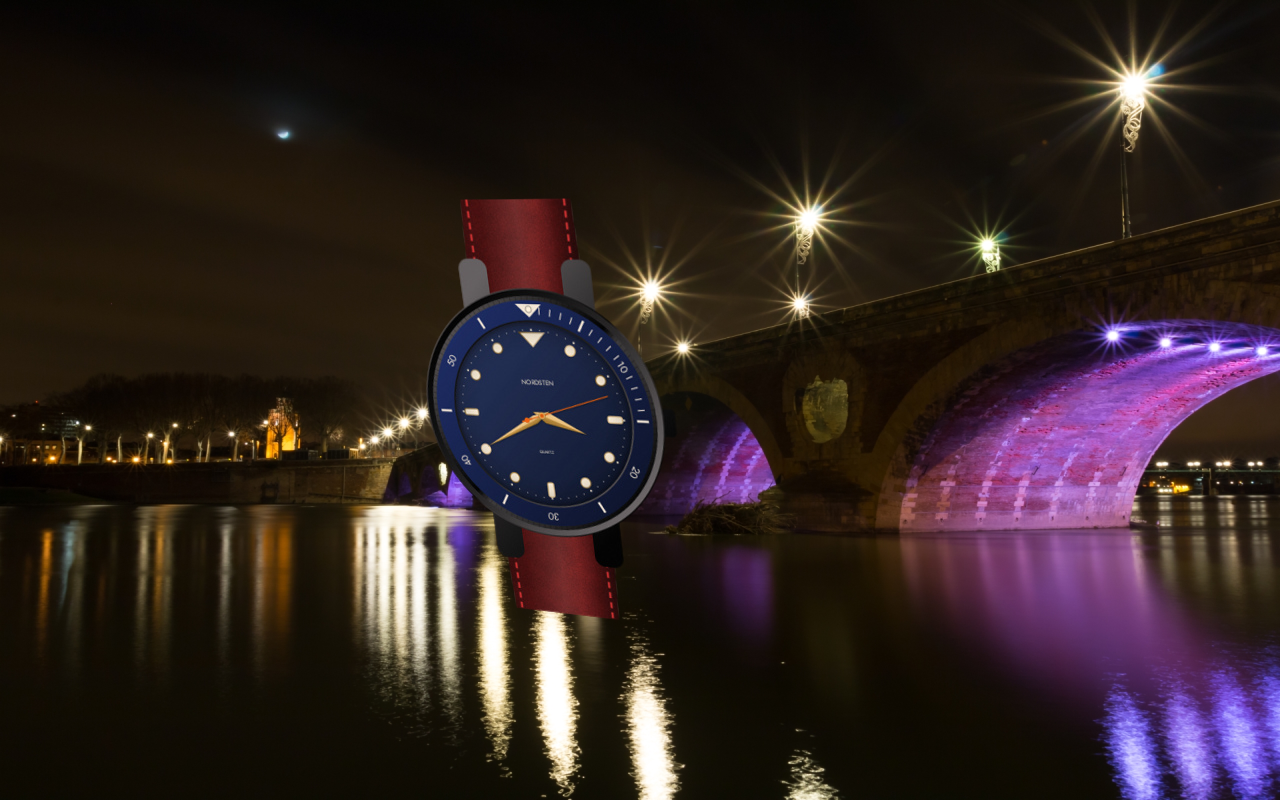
h=3 m=40 s=12
